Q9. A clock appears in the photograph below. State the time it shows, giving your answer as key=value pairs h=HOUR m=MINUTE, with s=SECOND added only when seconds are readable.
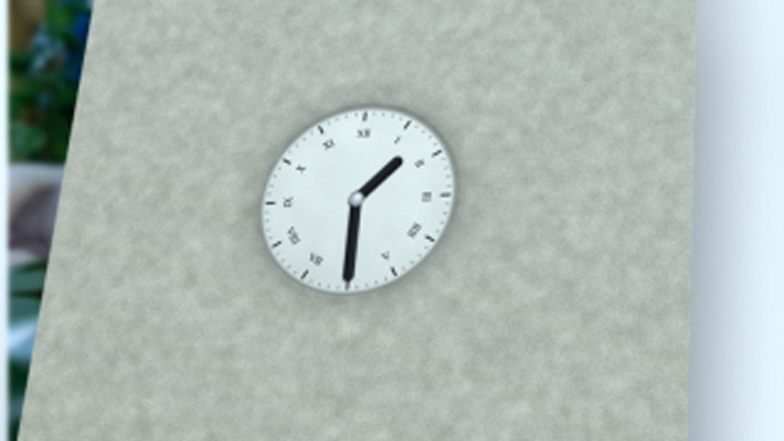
h=1 m=30
